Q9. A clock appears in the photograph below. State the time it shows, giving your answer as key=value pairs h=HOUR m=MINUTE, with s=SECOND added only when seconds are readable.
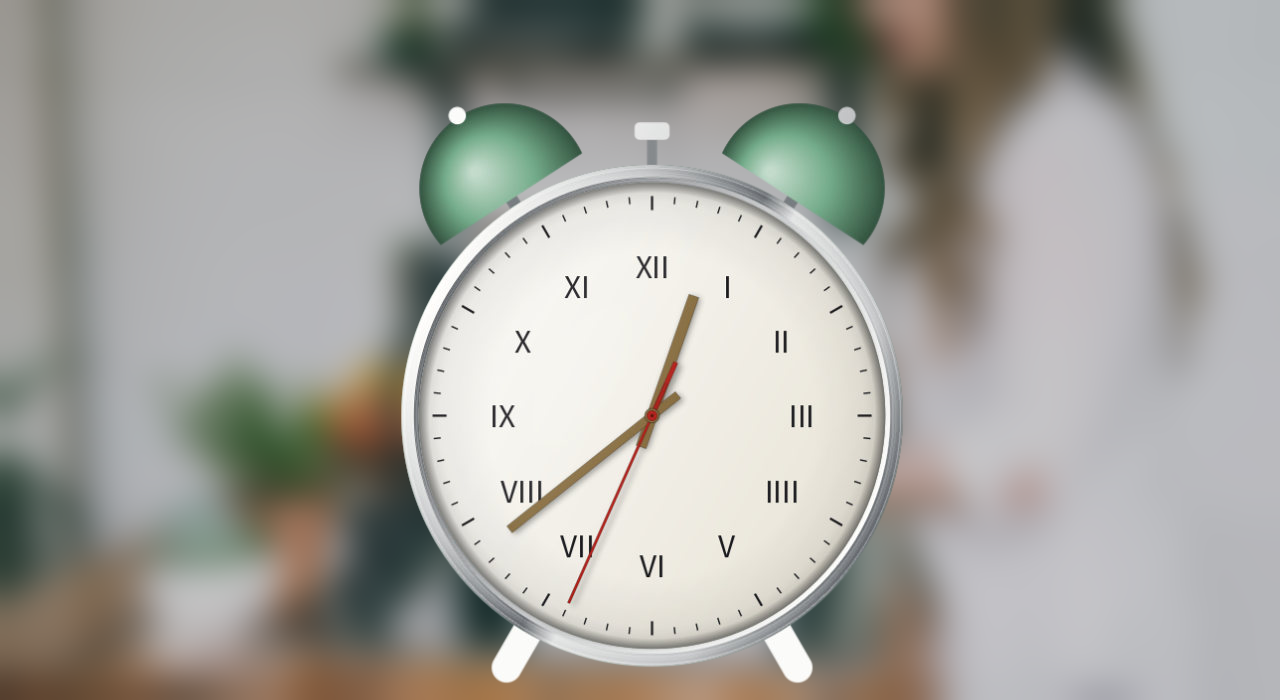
h=12 m=38 s=34
